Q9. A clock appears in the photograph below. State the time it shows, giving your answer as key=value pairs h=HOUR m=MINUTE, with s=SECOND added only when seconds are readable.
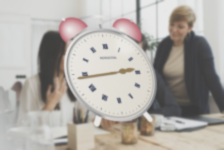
h=2 m=44
